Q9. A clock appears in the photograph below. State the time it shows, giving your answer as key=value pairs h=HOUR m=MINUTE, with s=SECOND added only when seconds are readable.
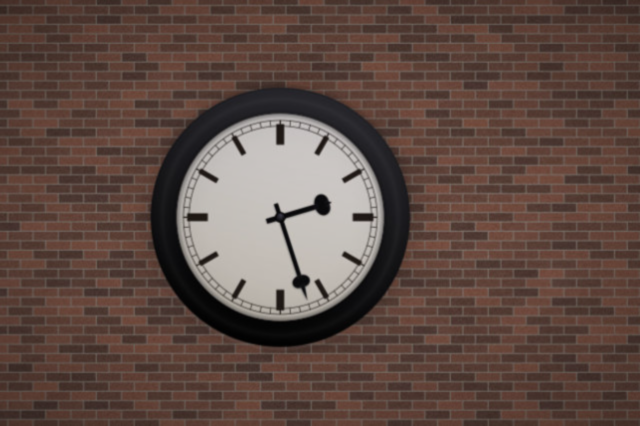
h=2 m=27
